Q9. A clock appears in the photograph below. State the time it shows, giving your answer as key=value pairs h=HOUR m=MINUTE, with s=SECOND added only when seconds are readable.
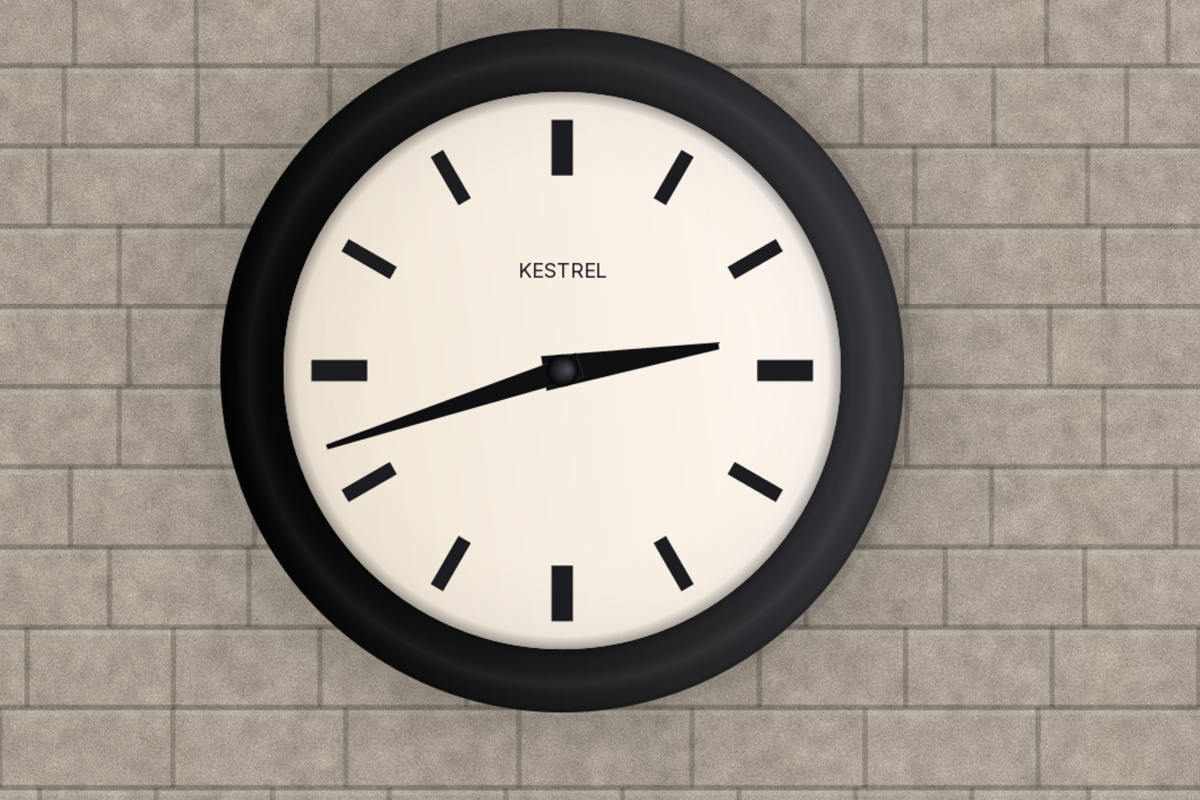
h=2 m=42
